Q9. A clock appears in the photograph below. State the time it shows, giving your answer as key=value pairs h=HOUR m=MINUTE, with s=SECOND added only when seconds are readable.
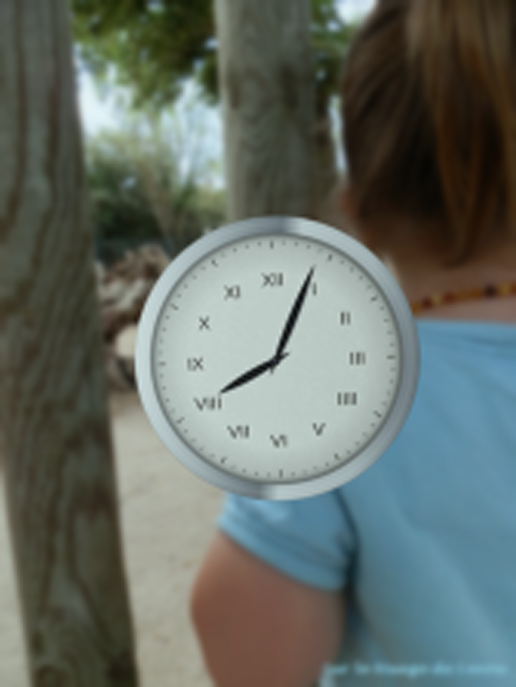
h=8 m=4
